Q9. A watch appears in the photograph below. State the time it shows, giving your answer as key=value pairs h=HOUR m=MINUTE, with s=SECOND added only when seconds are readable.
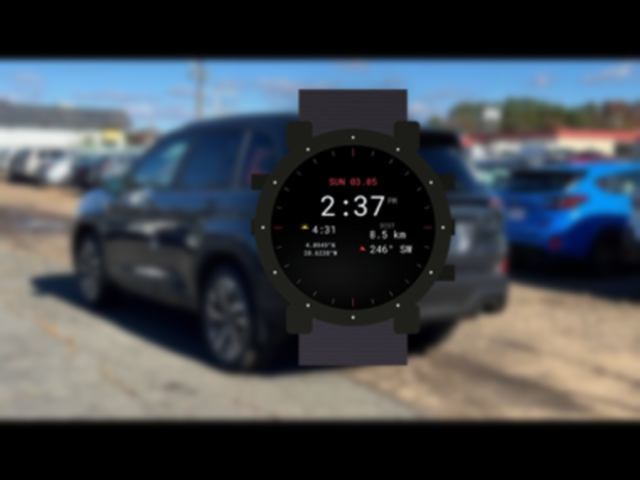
h=2 m=37
